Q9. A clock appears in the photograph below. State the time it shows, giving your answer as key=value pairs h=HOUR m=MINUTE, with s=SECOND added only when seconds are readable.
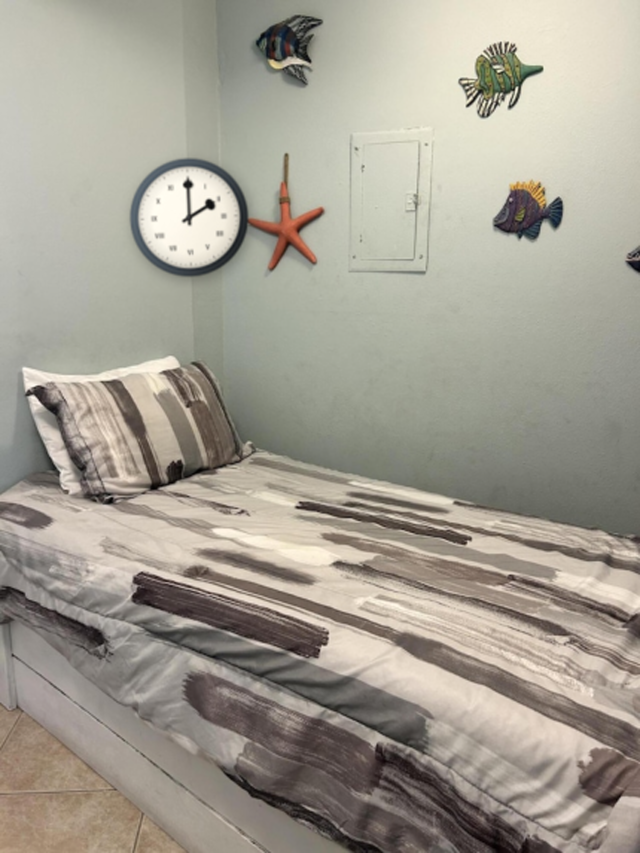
h=2 m=0
